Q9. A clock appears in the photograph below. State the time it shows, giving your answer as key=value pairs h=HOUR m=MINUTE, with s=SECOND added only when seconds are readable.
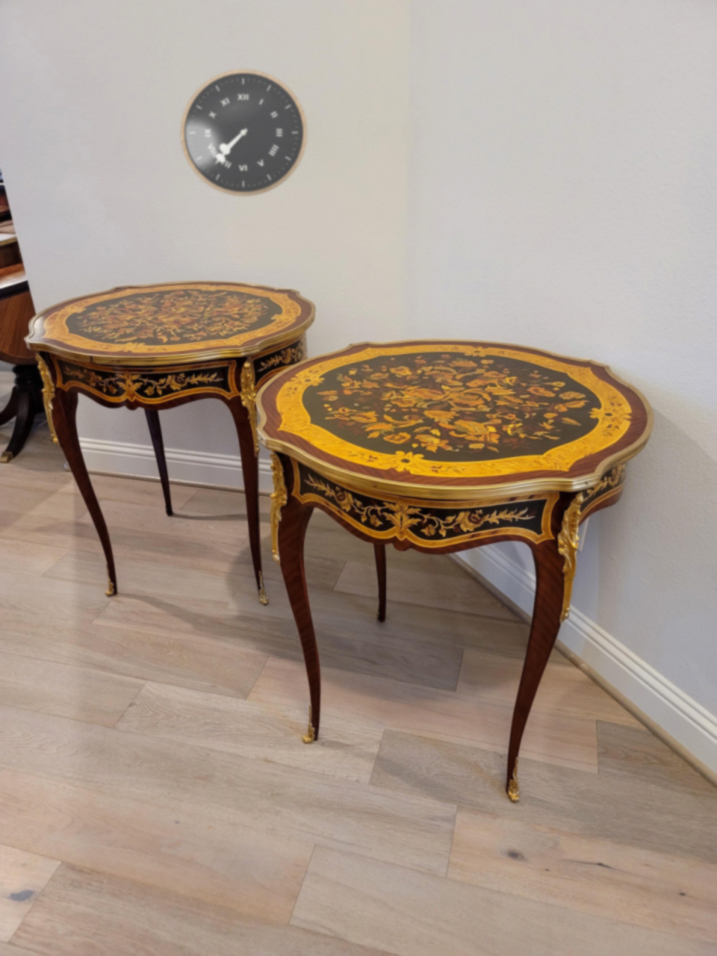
h=7 m=37
